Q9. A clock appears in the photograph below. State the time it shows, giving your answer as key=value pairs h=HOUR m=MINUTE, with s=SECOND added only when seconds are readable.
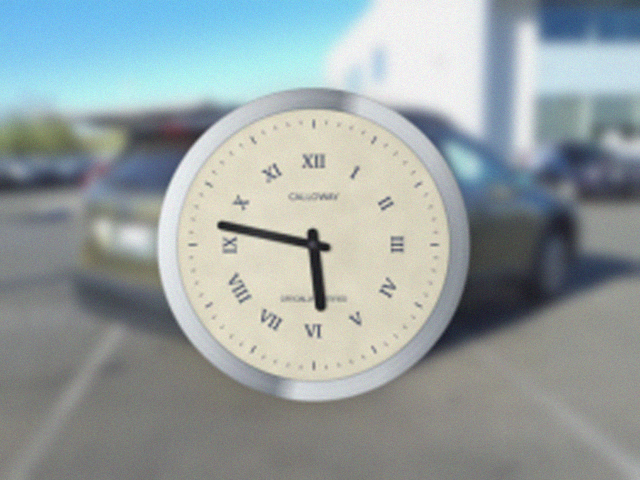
h=5 m=47
